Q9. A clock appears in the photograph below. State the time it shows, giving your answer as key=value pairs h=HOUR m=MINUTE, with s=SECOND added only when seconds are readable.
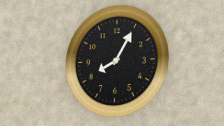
h=8 m=5
